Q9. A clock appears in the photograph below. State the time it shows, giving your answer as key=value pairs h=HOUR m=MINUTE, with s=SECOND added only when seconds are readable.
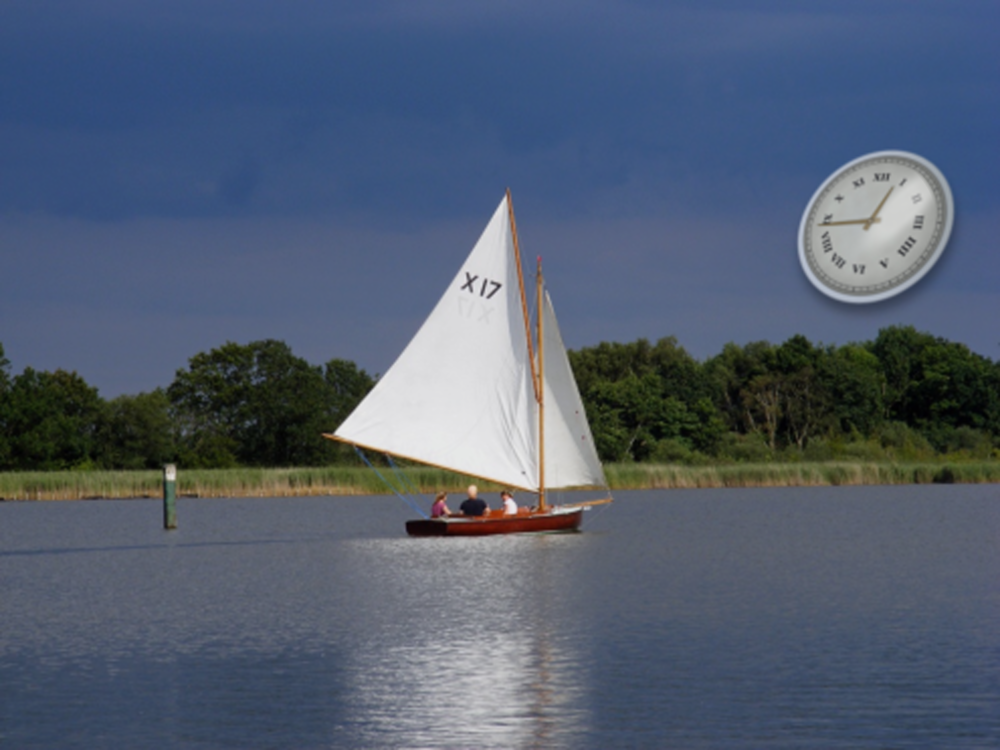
h=12 m=44
